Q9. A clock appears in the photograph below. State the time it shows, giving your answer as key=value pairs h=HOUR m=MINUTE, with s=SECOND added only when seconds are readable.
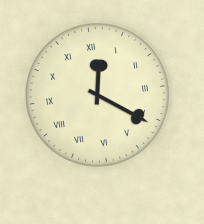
h=12 m=21
